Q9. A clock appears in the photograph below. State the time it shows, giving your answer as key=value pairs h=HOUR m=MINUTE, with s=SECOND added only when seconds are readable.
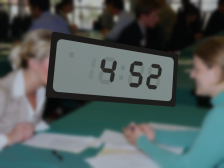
h=4 m=52
